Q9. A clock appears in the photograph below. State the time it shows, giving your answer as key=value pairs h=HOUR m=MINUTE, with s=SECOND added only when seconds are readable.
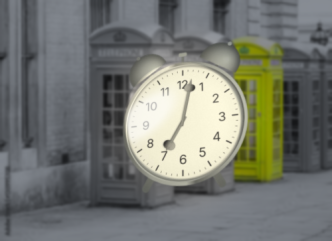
h=7 m=2
